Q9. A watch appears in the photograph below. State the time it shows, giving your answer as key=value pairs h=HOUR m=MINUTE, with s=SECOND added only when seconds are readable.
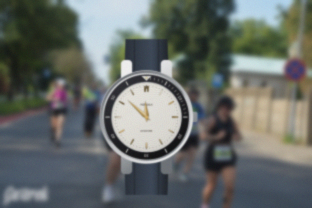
h=11 m=52
